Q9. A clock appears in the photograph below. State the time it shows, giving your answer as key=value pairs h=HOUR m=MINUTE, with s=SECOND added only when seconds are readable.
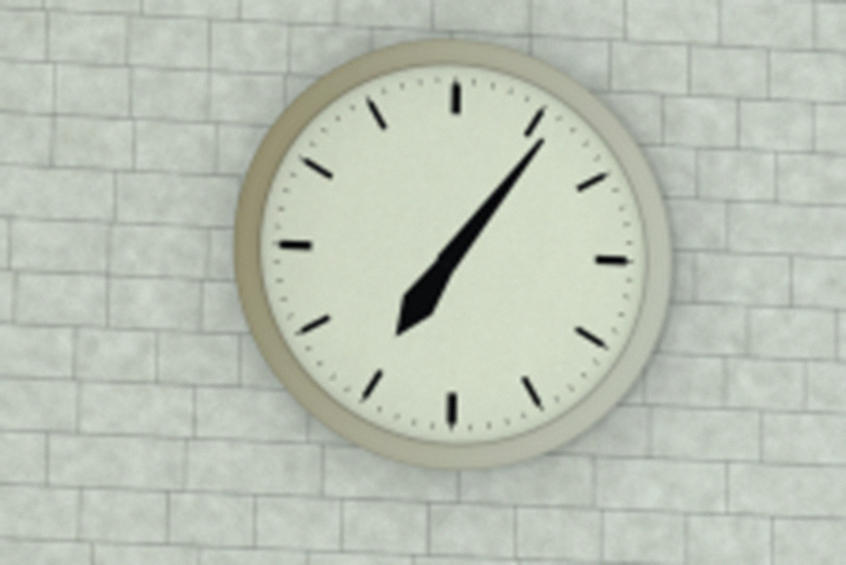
h=7 m=6
